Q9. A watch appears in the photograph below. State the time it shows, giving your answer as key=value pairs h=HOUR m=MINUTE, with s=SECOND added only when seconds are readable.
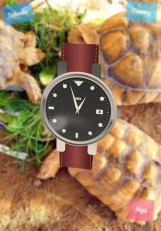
h=12 m=57
